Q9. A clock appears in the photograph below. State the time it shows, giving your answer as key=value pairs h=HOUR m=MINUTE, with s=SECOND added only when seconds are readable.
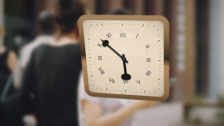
h=5 m=52
